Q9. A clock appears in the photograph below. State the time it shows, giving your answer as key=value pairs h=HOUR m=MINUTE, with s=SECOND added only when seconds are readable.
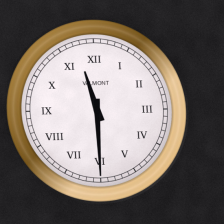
h=11 m=30
